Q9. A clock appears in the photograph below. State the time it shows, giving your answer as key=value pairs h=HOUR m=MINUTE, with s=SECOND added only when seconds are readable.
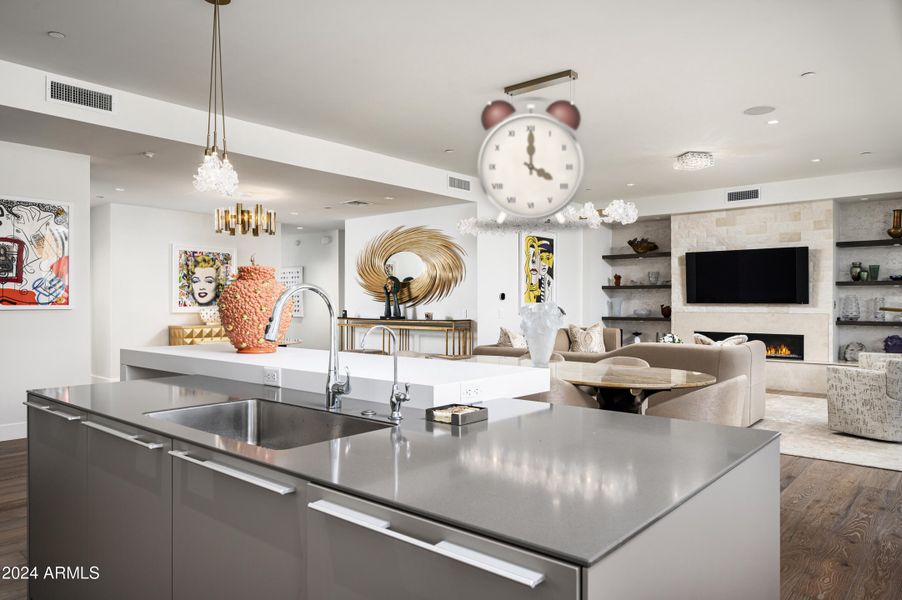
h=4 m=0
